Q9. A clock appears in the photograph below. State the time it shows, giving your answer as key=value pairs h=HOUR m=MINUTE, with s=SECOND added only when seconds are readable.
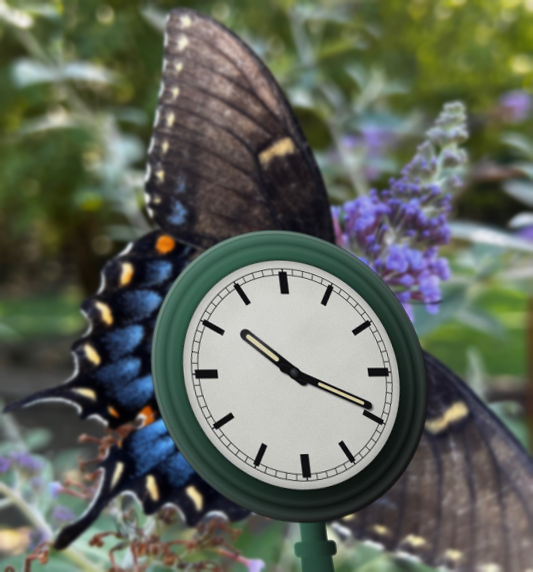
h=10 m=19
